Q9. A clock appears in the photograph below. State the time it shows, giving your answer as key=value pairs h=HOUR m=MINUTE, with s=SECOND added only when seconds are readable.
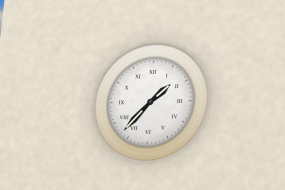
h=1 m=37
